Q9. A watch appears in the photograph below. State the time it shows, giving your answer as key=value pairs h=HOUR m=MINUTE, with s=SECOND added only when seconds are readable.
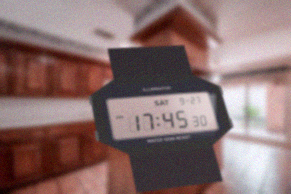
h=17 m=45 s=30
